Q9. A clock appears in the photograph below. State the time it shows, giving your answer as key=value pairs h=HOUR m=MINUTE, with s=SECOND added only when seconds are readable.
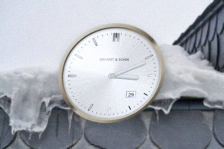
h=3 m=11
